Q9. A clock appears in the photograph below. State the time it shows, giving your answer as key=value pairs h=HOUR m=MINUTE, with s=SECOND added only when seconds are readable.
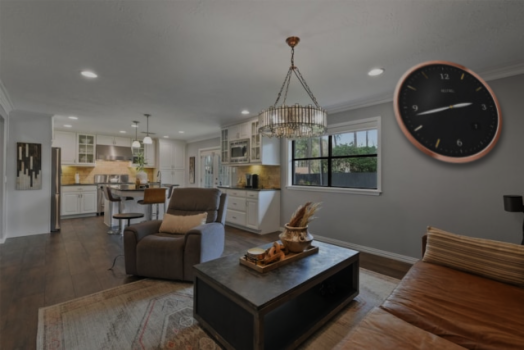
h=2 m=43
